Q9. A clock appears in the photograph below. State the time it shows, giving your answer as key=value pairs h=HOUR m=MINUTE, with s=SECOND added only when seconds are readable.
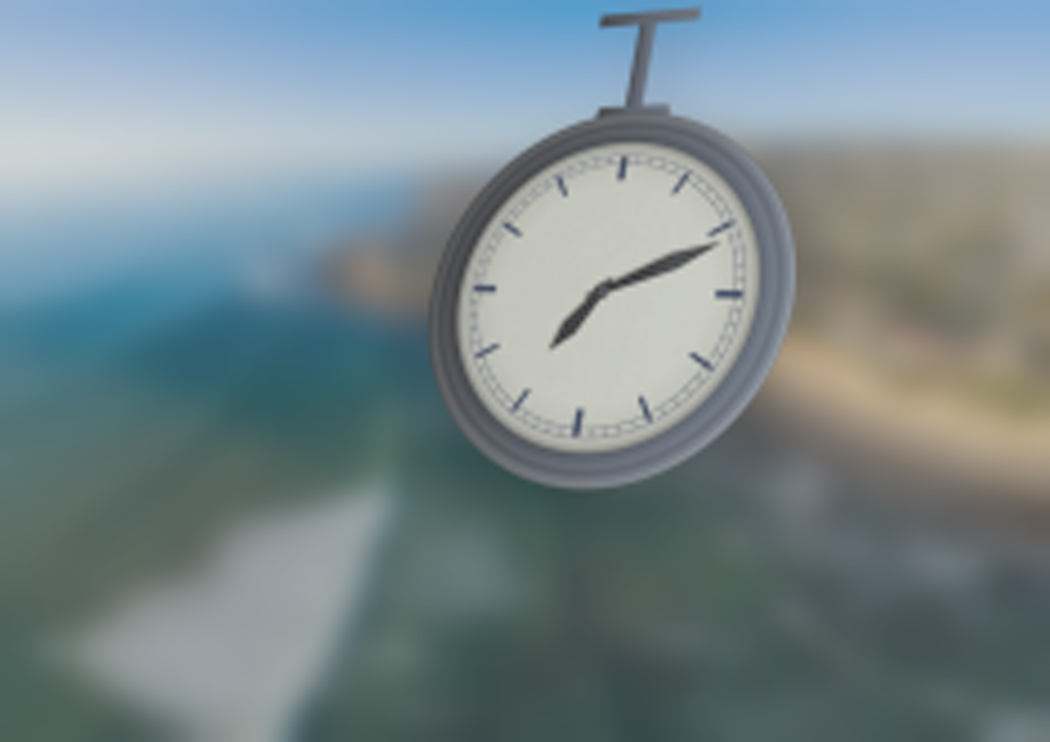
h=7 m=11
